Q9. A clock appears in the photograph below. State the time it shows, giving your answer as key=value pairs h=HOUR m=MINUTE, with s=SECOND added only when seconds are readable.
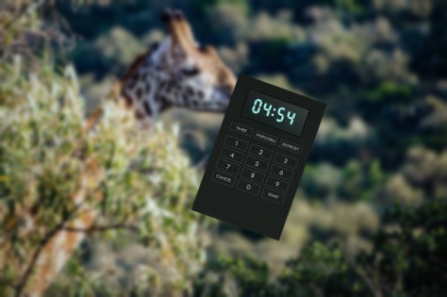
h=4 m=54
